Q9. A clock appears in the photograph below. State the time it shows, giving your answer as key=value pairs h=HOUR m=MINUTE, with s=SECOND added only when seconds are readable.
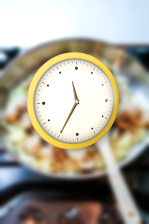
h=11 m=35
